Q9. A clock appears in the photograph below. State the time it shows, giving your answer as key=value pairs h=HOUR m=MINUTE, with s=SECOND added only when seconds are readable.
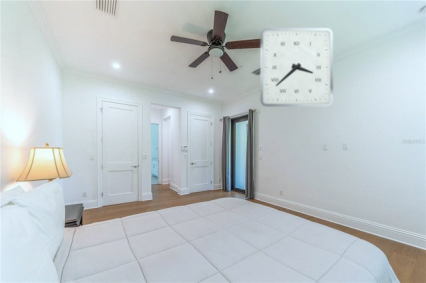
h=3 m=38
